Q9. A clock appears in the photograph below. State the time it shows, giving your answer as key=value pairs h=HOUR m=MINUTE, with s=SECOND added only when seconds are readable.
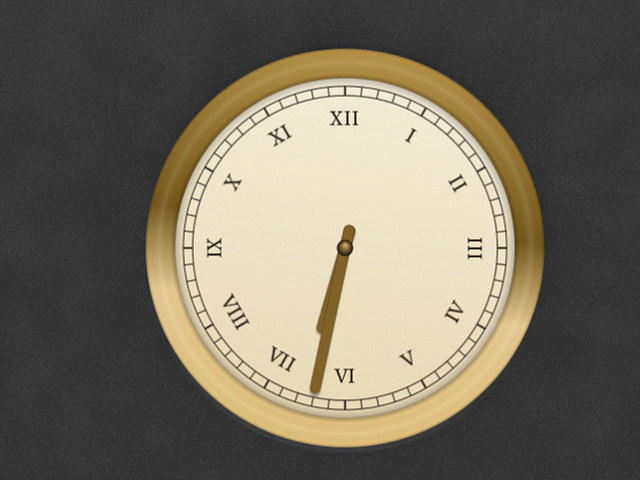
h=6 m=32
